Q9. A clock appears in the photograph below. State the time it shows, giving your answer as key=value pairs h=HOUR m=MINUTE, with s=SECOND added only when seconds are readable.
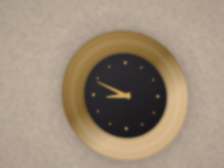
h=8 m=49
